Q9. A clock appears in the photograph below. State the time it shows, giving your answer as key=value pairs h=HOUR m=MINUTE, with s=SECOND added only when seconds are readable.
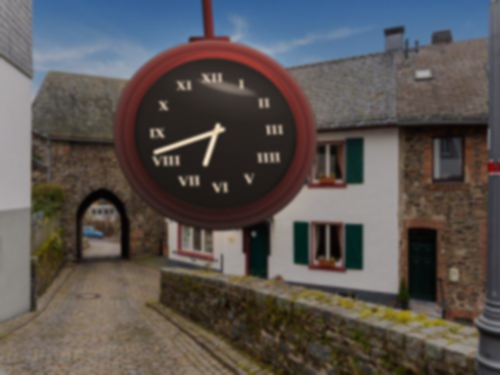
h=6 m=42
